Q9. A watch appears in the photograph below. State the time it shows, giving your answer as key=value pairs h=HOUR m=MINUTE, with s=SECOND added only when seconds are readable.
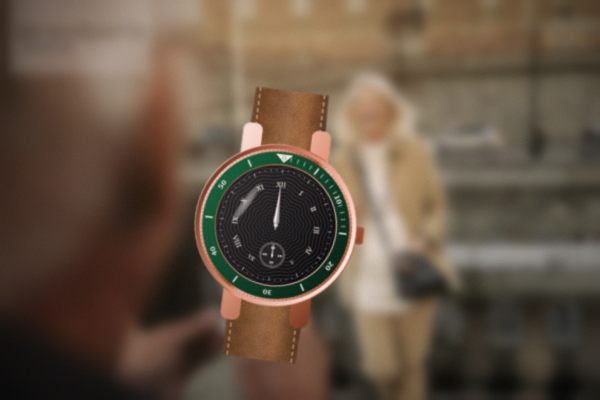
h=12 m=0
